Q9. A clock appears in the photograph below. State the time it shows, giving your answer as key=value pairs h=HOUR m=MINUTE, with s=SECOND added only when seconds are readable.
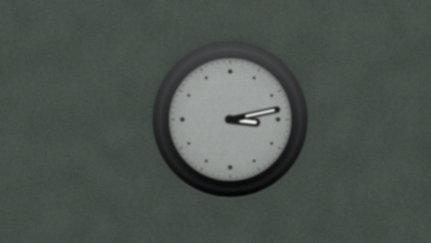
h=3 m=13
